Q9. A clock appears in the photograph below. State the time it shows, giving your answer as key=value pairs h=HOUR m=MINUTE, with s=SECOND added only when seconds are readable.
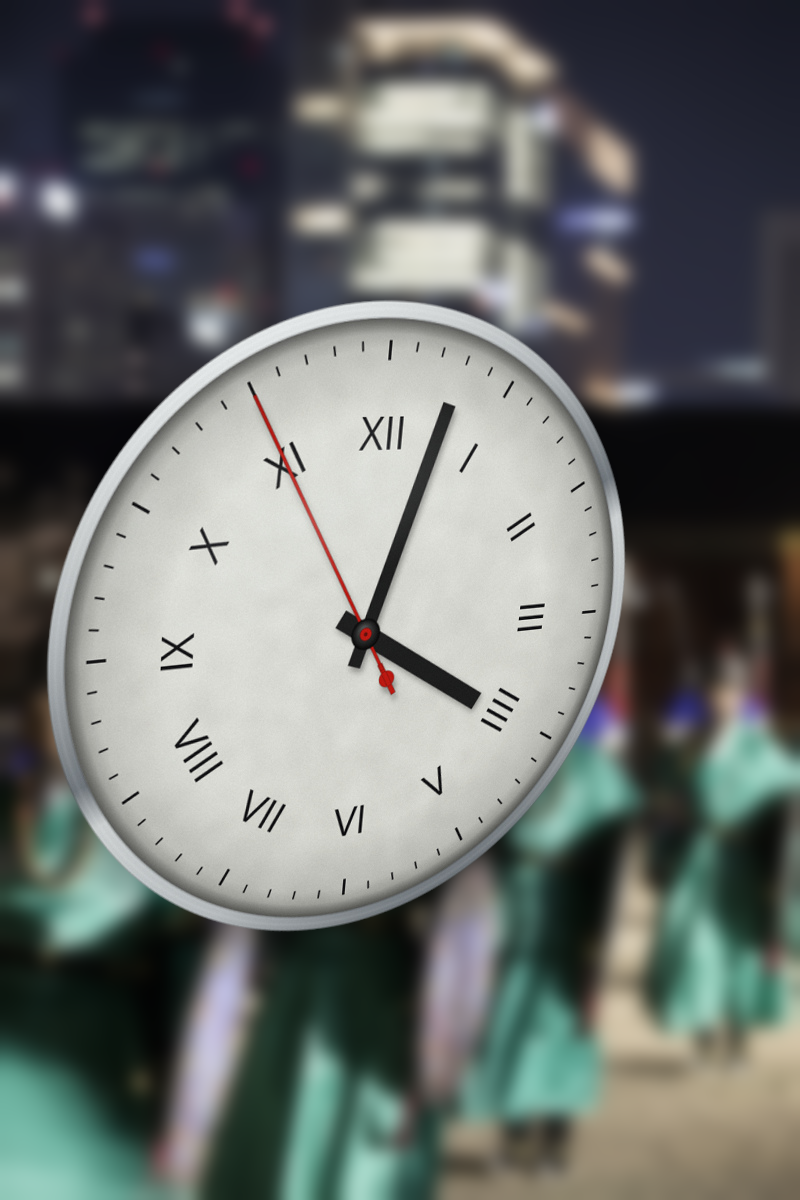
h=4 m=2 s=55
